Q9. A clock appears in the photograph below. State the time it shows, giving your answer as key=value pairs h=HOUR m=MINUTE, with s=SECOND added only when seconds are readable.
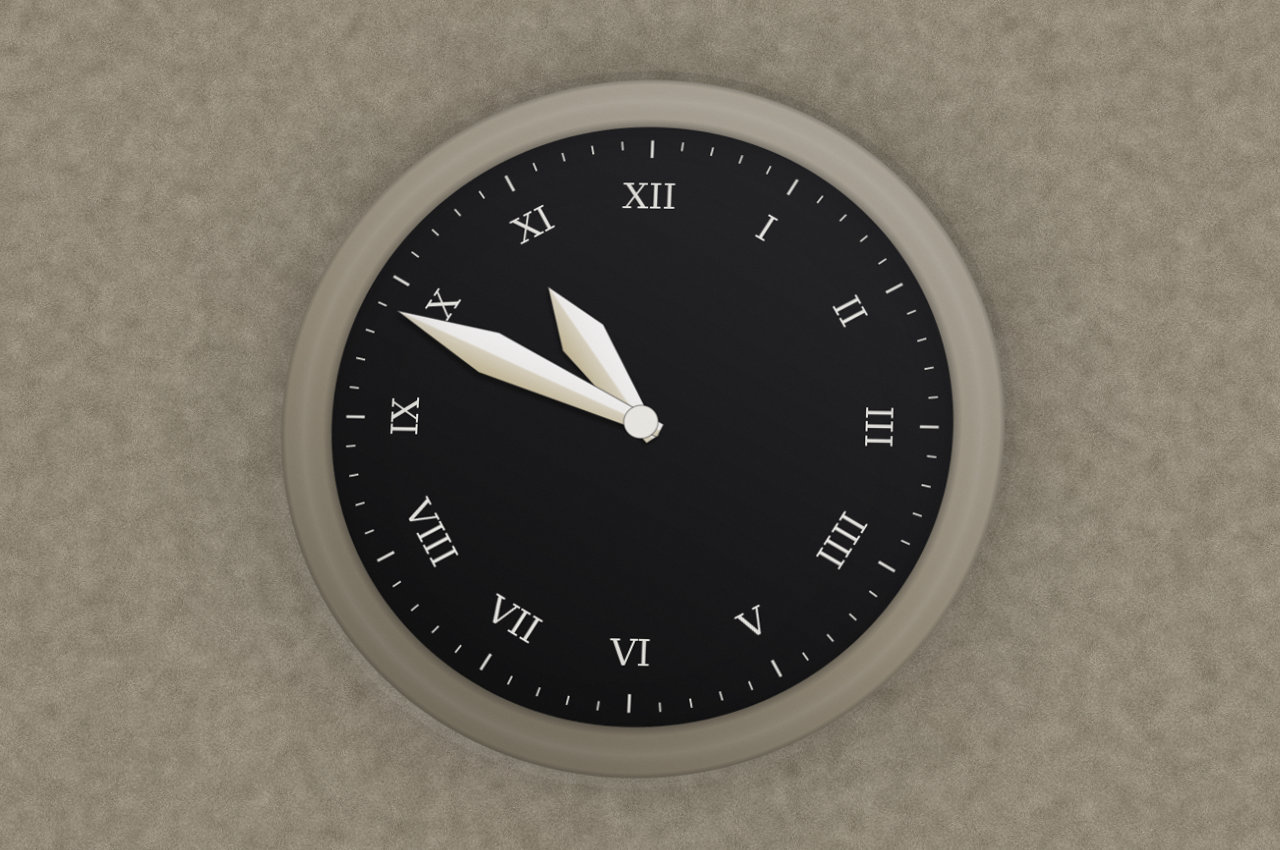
h=10 m=49
